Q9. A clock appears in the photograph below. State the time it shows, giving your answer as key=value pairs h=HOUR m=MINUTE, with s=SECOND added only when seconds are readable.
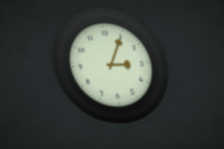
h=3 m=5
